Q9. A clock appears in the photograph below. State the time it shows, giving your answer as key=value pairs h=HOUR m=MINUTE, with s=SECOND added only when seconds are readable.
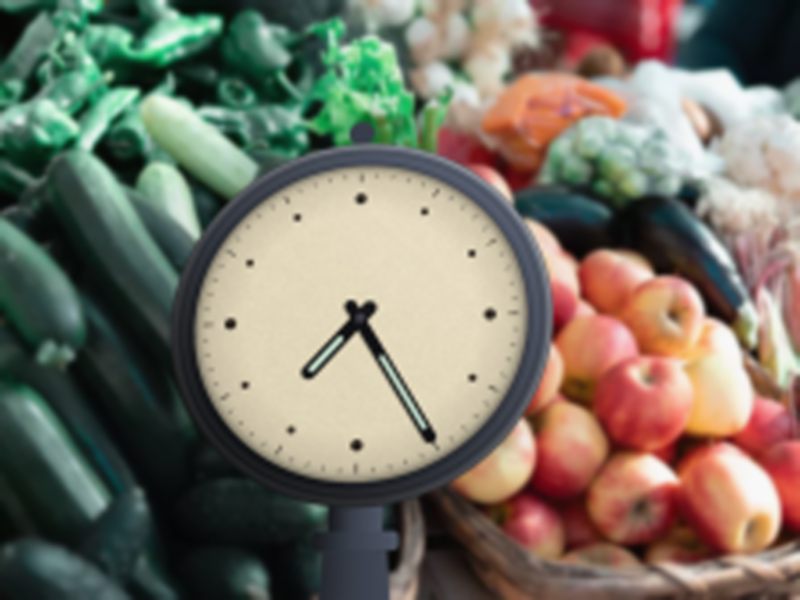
h=7 m=25
